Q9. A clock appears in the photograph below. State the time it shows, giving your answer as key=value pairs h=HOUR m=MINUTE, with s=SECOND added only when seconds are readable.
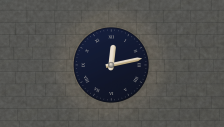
h=12 m=13
